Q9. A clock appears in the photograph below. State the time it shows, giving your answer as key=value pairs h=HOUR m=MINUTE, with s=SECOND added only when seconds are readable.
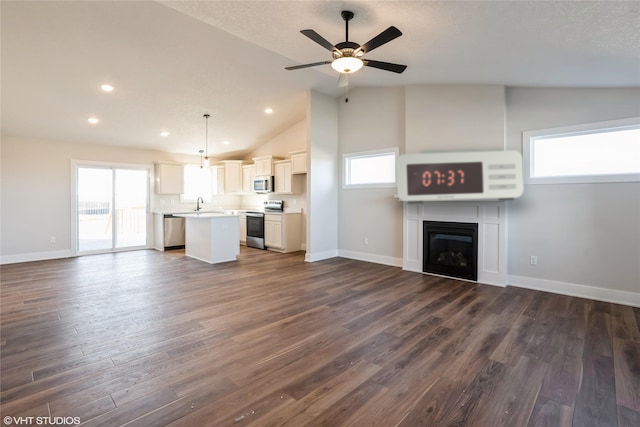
h=7 m=37
